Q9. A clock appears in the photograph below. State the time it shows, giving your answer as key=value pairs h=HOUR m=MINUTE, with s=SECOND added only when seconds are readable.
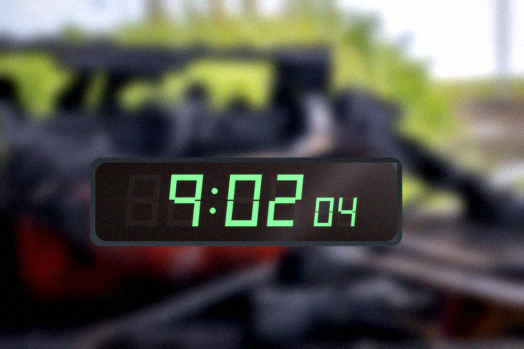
h=9 m=2 s=4
